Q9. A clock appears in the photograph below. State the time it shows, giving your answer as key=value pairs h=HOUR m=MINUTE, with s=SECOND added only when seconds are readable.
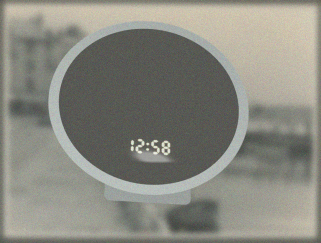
h=12 m=58
